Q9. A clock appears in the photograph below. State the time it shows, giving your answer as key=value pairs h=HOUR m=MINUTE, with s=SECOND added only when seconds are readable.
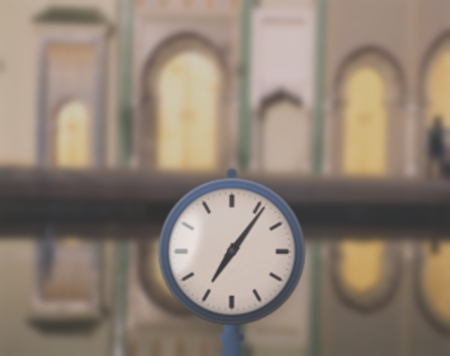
h=7 m=6
